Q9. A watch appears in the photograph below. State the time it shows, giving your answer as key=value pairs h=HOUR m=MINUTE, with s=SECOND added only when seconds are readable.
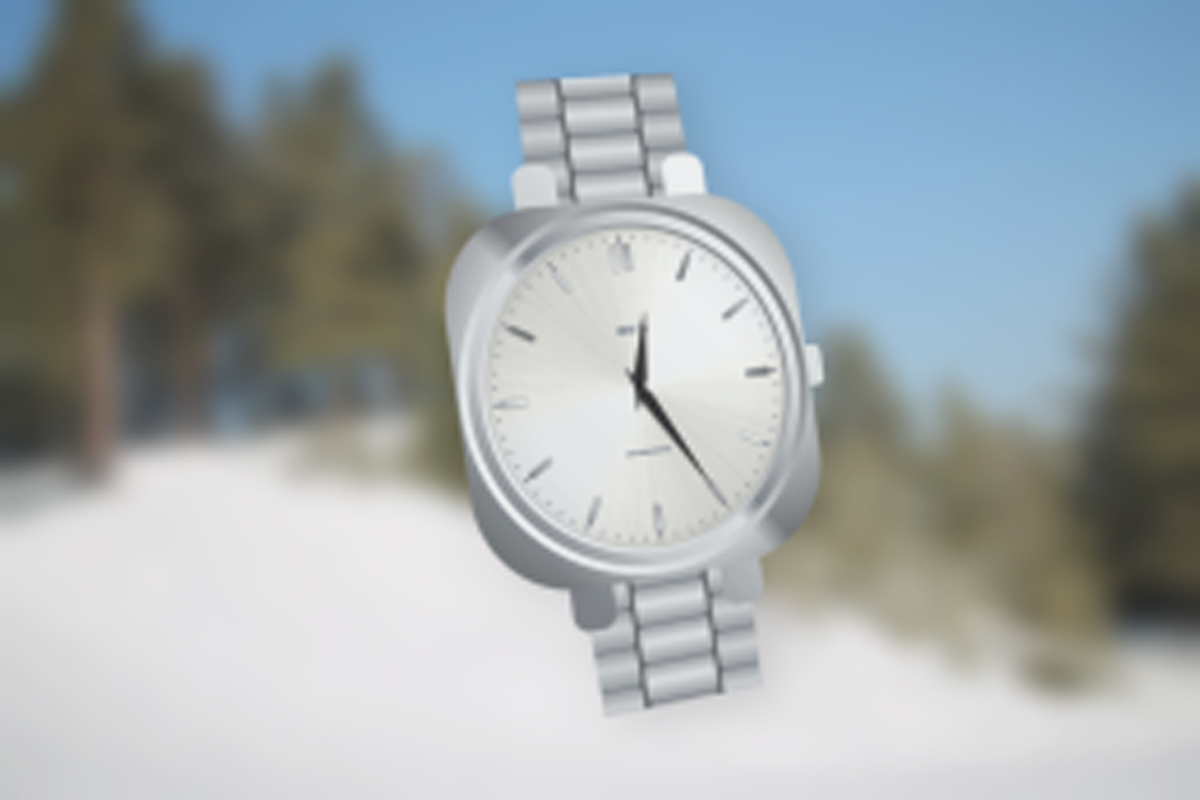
h=12 m=25
